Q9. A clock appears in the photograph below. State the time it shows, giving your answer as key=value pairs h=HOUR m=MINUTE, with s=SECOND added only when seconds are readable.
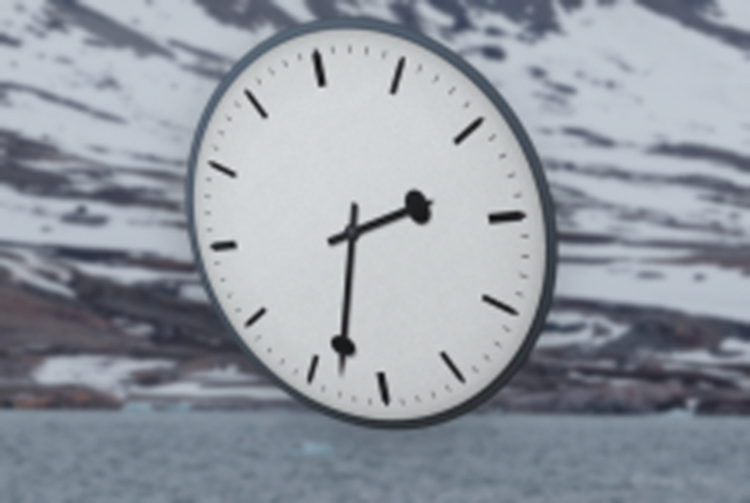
h=2 m=33
